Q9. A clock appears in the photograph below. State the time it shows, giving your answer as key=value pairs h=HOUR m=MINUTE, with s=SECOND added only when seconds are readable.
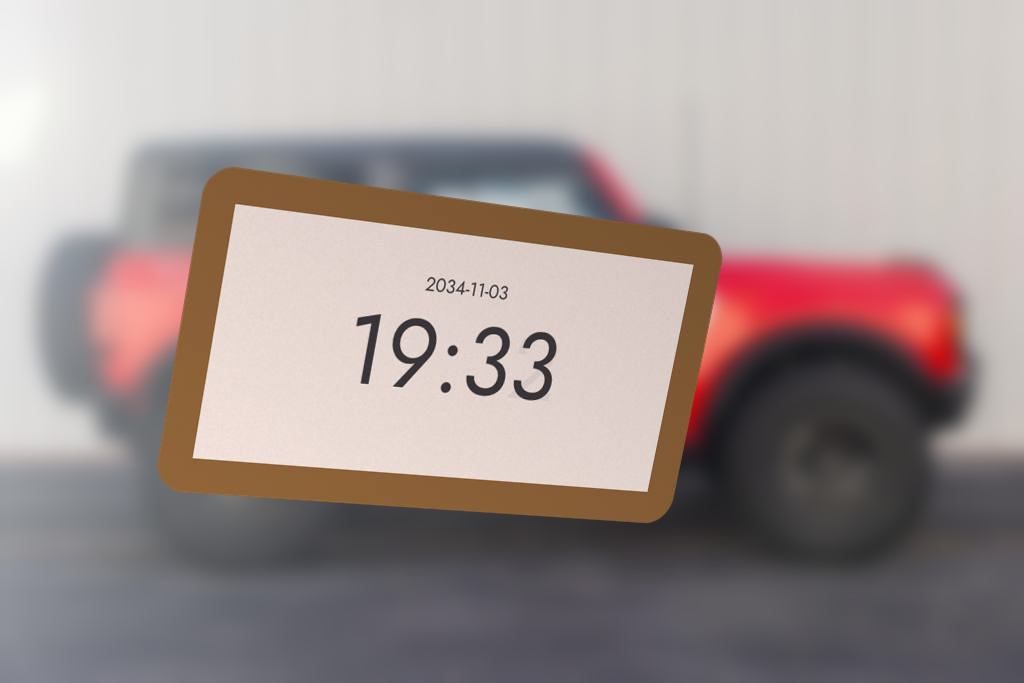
h=19 m=33
